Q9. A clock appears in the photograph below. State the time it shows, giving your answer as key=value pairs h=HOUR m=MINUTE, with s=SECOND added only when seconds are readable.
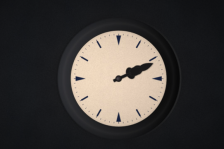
h=2 m=11
